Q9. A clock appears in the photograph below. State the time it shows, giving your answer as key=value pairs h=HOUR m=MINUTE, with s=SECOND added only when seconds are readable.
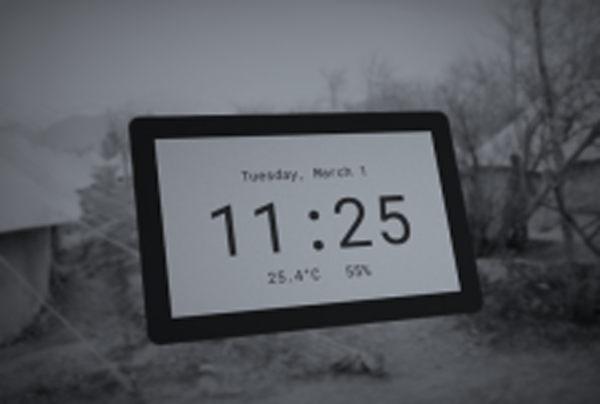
h=11 m=25
